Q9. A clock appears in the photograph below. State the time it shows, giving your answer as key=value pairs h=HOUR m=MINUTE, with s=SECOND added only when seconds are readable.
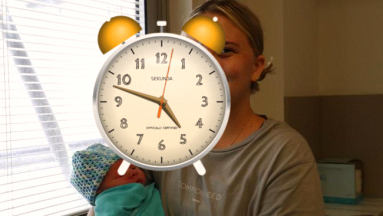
h=4 m=48 s=2
